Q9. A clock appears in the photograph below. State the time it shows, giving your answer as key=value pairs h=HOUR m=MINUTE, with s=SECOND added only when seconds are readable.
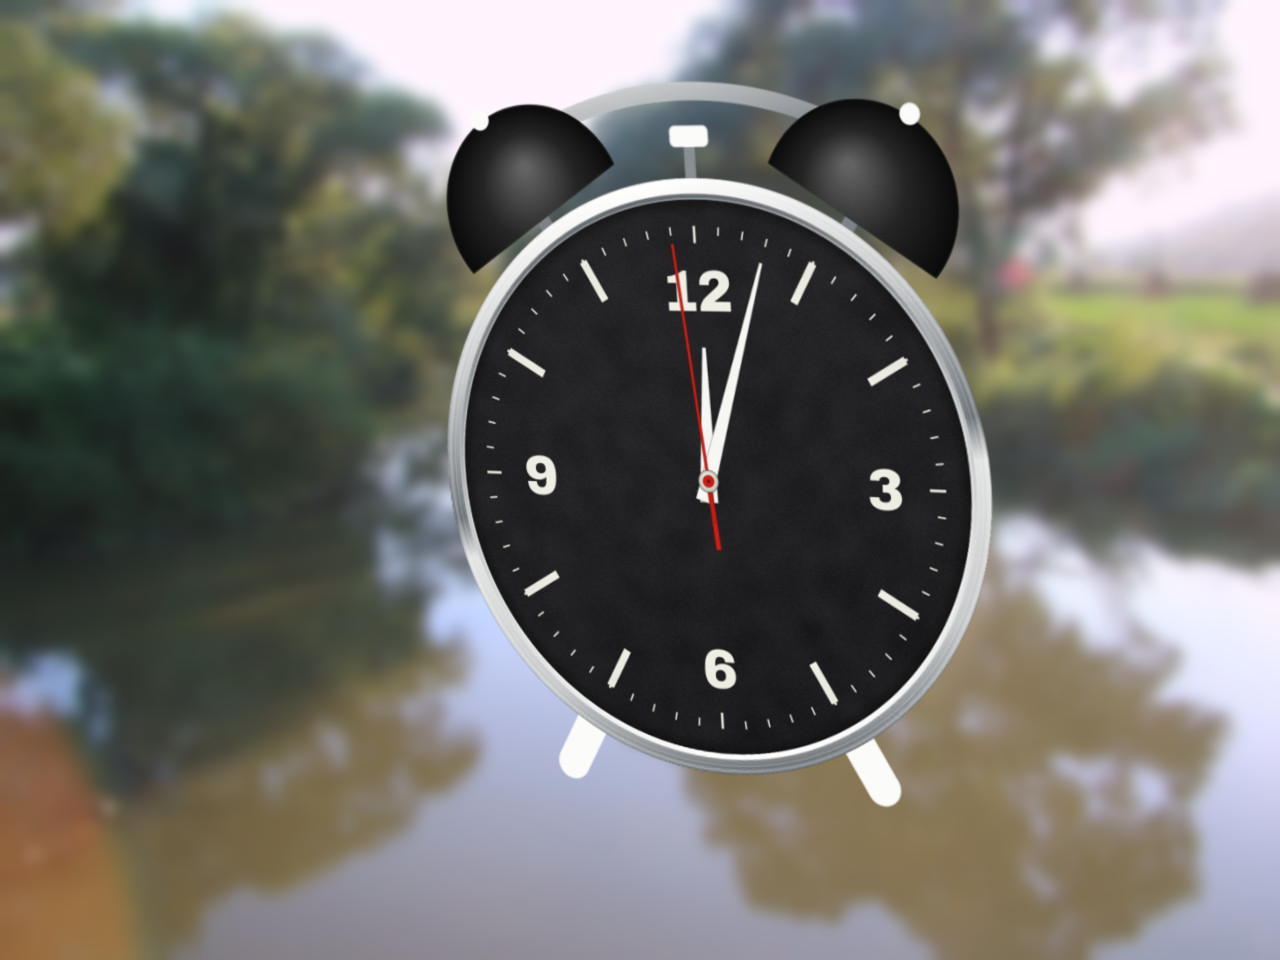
h=12 m=2 s=59
